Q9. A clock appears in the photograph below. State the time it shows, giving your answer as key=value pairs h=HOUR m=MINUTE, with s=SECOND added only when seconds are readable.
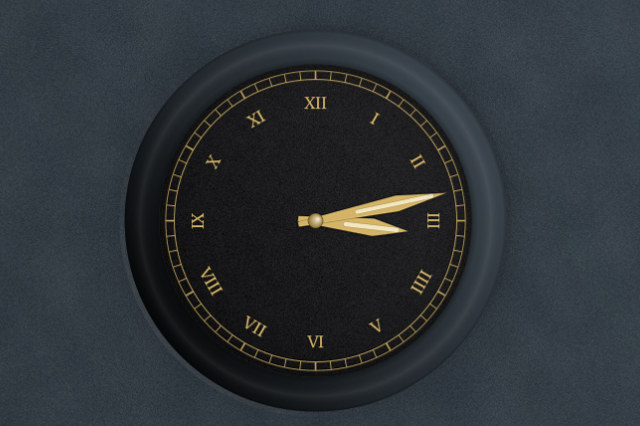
h=3 m=13
